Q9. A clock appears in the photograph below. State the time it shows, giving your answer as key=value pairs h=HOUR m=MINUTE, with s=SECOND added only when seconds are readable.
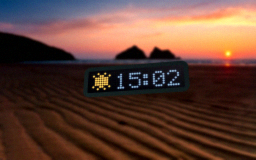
h=15 m=2
